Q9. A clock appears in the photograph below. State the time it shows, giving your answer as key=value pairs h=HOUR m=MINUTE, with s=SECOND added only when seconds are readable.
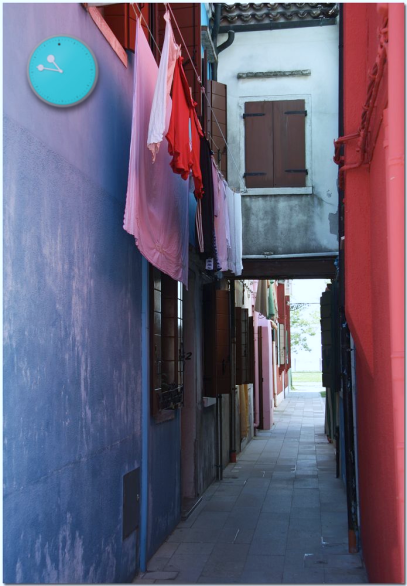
h=10 m=47
